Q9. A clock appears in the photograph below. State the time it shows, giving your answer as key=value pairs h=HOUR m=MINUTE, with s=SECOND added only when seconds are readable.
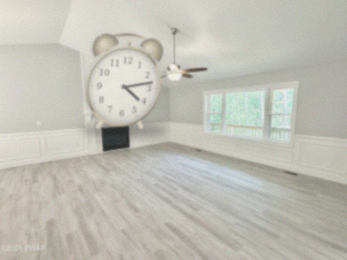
h=4 m=13
